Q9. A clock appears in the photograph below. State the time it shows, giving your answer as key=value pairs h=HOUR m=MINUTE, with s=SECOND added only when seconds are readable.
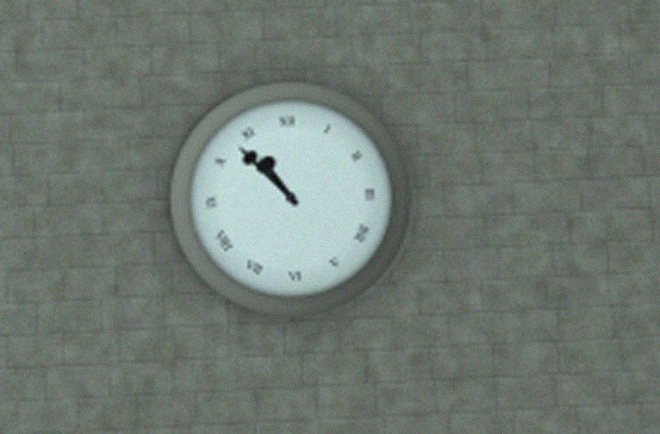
h=10 m=53
